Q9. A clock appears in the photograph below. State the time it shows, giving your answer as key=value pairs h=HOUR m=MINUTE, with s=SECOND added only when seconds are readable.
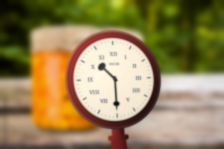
h=10 m=30
